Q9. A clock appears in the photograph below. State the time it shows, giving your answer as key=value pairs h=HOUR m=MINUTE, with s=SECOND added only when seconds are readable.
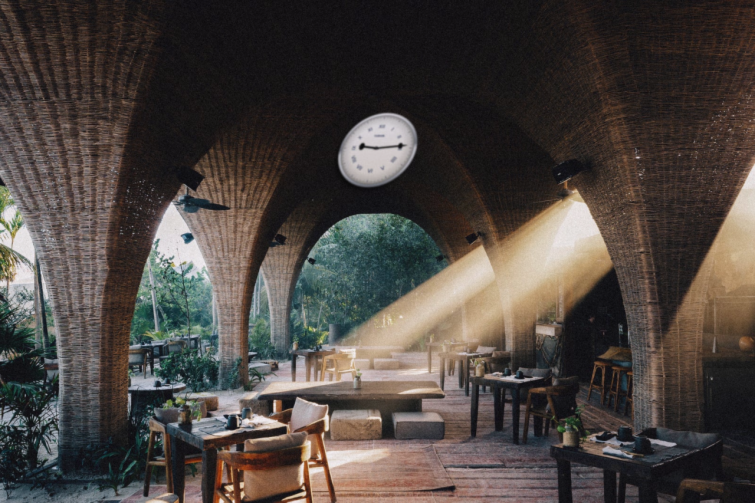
h=9 m=14
